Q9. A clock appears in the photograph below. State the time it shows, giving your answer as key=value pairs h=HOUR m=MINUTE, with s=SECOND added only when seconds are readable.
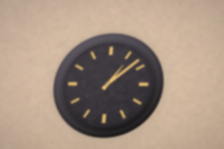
h=1 m=8
